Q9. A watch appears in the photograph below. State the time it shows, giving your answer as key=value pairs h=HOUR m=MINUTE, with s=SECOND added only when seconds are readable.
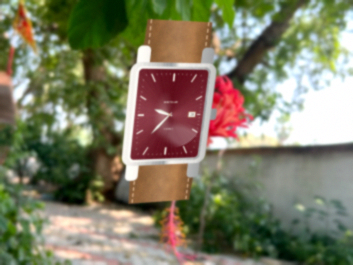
h=9 m=37
